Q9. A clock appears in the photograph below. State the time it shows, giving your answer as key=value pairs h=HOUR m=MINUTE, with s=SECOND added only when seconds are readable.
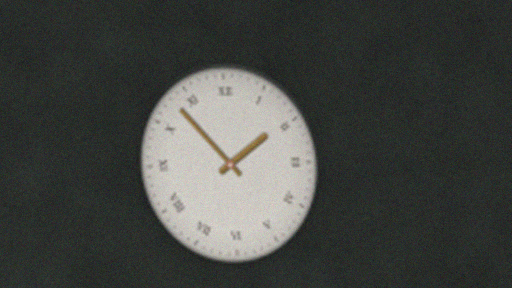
h=1 m=53
